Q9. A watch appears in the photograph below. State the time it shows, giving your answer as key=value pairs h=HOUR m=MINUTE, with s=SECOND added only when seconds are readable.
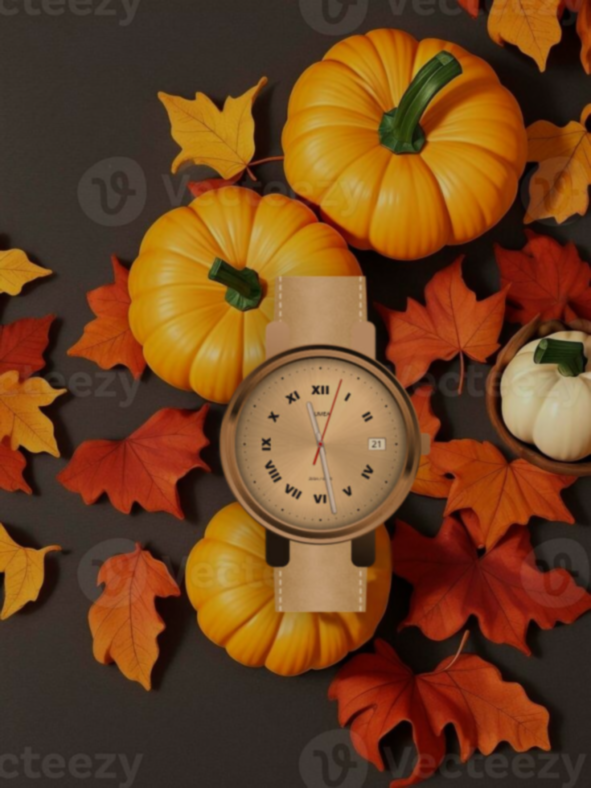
h=11 m=28 s=3
